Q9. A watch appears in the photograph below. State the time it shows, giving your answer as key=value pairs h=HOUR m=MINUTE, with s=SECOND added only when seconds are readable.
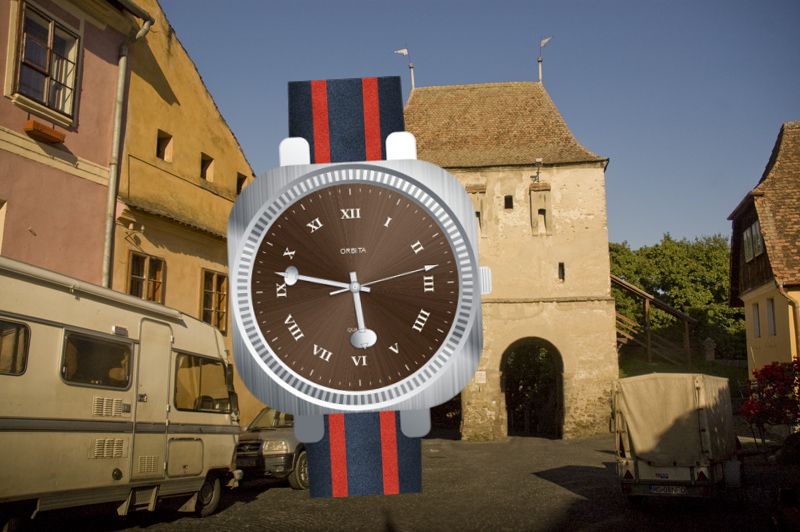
h=5 m=47 s=13
